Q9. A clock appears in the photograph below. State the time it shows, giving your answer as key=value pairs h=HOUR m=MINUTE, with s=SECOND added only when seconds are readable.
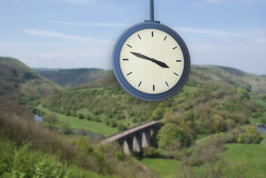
h=3 m=48
